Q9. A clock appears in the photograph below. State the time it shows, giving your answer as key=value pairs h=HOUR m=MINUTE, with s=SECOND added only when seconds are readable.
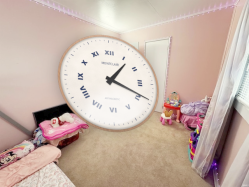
h=1 m=19
